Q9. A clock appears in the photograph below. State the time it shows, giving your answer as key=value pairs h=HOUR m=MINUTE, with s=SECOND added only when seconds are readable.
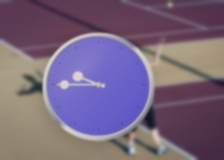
h=9 m=45
